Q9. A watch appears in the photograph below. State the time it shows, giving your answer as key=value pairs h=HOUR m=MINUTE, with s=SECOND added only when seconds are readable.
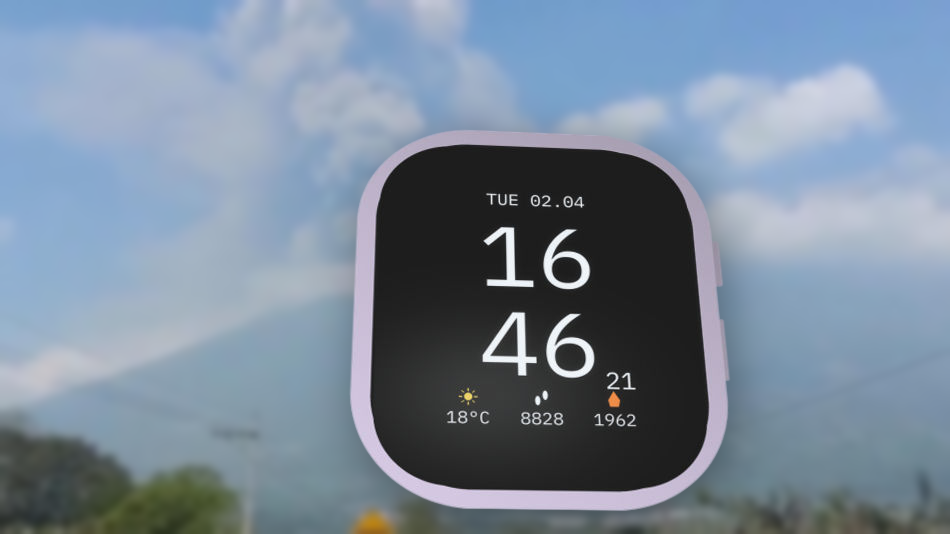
h=16 m=46 s=21
